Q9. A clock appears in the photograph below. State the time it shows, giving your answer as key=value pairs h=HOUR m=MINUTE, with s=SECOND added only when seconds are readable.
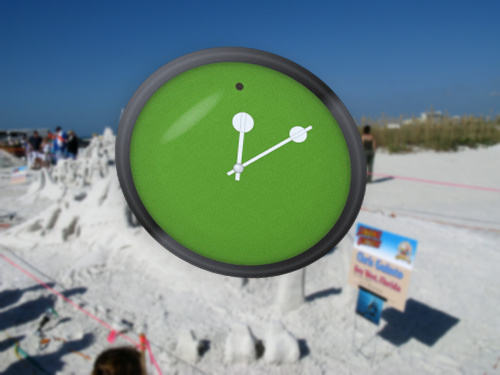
h=12 m=9
